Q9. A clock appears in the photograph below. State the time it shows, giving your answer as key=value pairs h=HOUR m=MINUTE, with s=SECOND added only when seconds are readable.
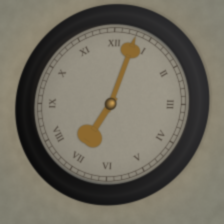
h=7 m=3
